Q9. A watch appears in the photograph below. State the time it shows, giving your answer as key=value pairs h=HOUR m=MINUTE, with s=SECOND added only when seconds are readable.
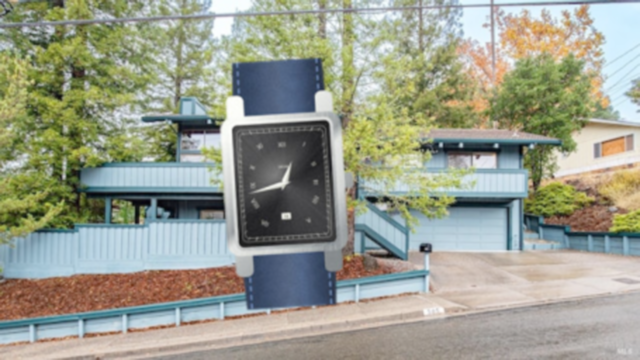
h=12 m=43
